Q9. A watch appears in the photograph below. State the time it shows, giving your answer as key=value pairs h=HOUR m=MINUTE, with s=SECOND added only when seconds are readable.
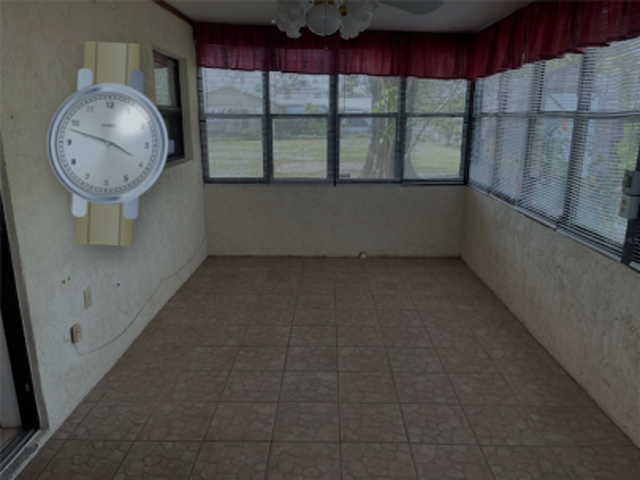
h=3 m=48
